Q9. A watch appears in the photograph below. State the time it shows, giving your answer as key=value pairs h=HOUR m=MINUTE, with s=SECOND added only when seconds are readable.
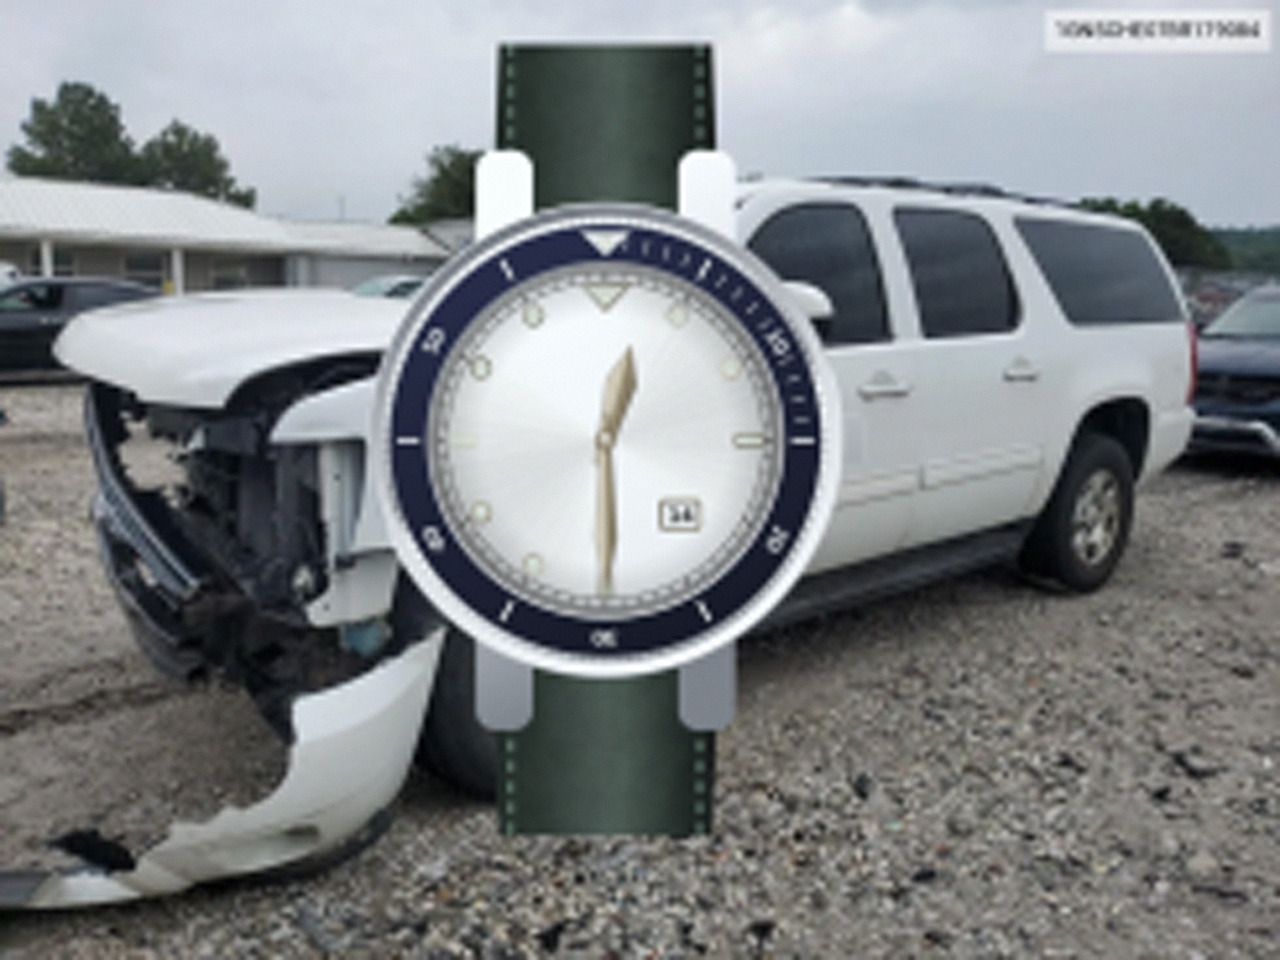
h=12 m=30
